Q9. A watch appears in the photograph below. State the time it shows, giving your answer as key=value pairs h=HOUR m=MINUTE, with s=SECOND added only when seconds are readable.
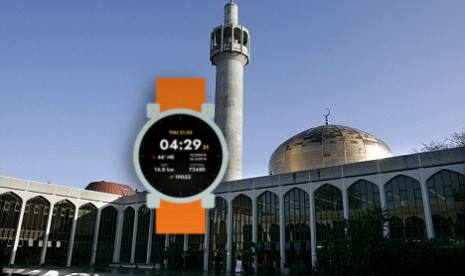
h=4 m=29
